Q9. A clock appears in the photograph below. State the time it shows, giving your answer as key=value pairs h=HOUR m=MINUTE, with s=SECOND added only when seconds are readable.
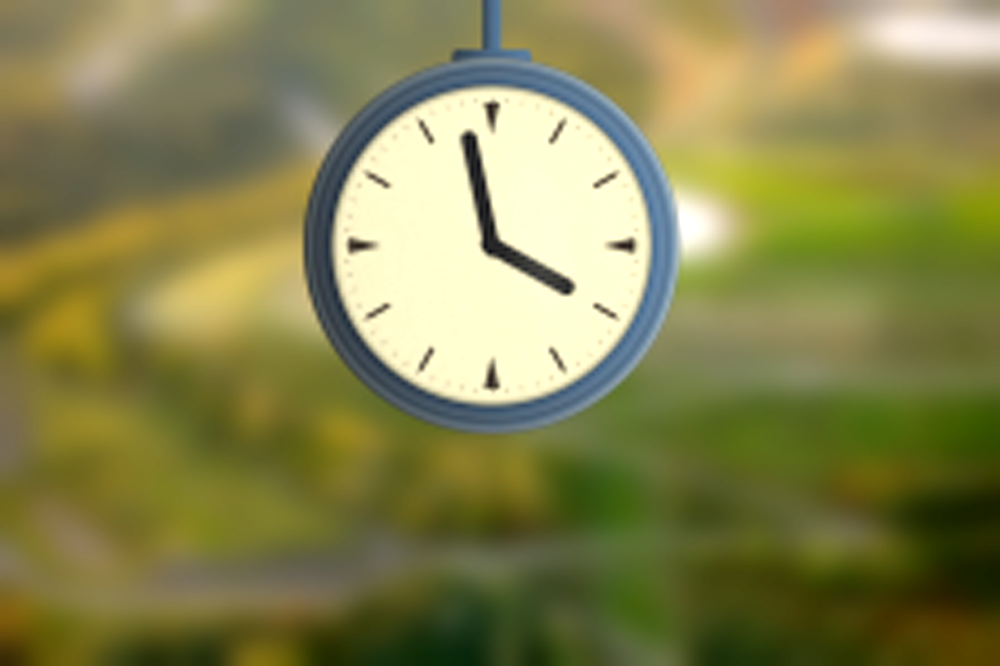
h=3 m=58
